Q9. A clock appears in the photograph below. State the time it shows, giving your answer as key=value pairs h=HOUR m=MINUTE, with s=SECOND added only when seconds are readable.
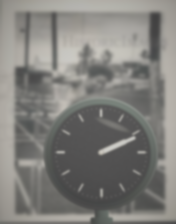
h=2 m=11
